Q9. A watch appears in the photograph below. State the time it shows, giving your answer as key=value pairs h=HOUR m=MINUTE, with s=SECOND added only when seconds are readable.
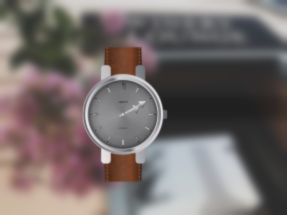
h=2 m=10
